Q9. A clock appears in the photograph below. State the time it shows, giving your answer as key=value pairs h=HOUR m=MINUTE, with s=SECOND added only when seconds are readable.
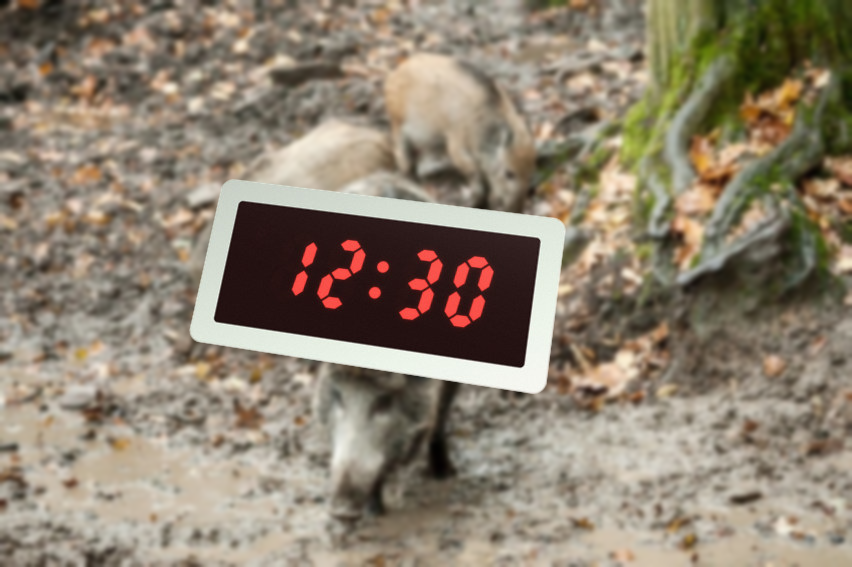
h=12 m=30
